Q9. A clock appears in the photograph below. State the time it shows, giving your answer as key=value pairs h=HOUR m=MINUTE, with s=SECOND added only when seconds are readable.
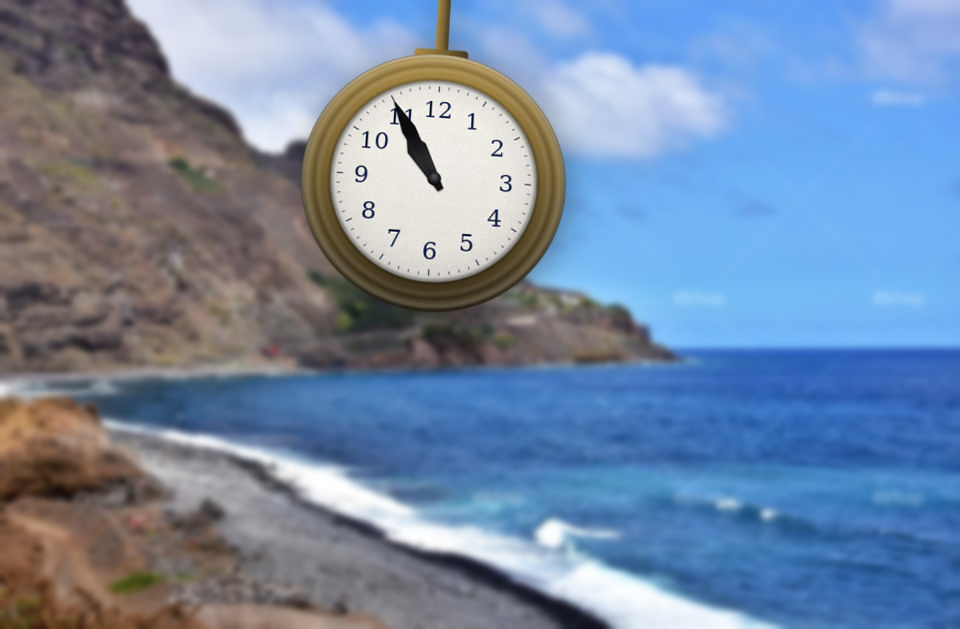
h=10 m=55
